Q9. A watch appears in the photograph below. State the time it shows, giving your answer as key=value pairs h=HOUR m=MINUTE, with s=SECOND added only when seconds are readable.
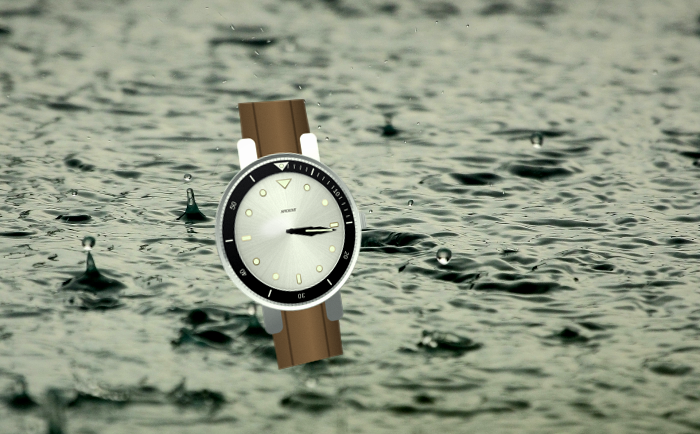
h=3 m=16
